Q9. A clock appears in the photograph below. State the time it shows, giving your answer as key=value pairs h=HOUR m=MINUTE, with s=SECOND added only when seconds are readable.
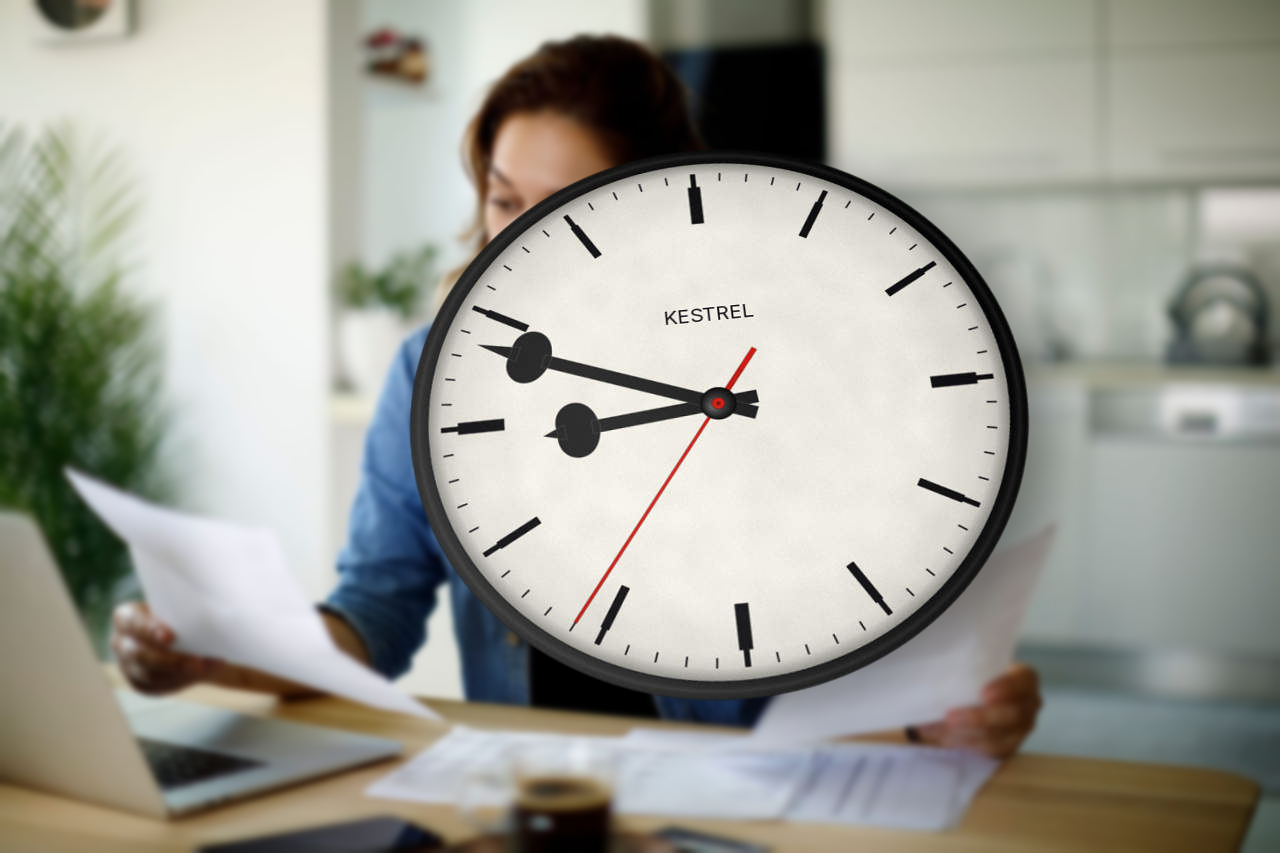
h=8 m=48 s=36
